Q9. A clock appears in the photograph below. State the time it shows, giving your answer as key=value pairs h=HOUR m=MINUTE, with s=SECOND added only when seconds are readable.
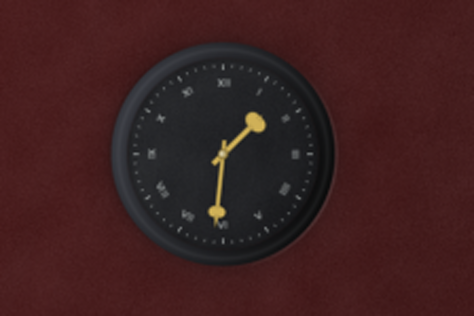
h=1 m=31
